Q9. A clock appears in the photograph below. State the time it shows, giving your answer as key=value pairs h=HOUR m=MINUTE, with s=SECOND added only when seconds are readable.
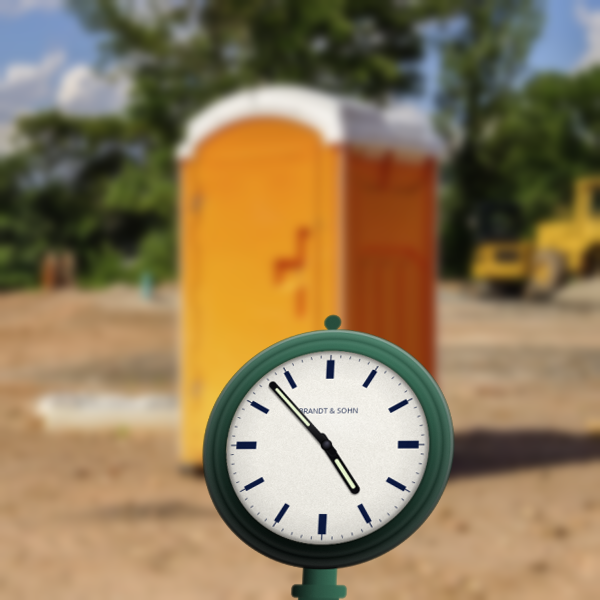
h=4 m=53
